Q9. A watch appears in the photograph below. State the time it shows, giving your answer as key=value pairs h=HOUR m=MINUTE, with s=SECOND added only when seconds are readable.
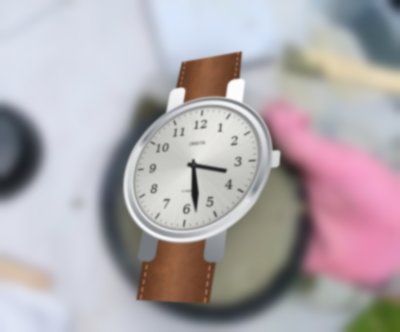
h=3 m=28
